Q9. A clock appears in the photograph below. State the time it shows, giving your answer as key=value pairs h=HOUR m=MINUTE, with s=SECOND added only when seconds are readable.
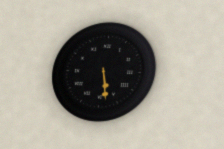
h=5 m=28
